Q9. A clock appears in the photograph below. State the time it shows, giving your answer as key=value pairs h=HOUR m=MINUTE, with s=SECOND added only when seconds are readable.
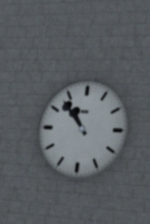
h=10 m=53
